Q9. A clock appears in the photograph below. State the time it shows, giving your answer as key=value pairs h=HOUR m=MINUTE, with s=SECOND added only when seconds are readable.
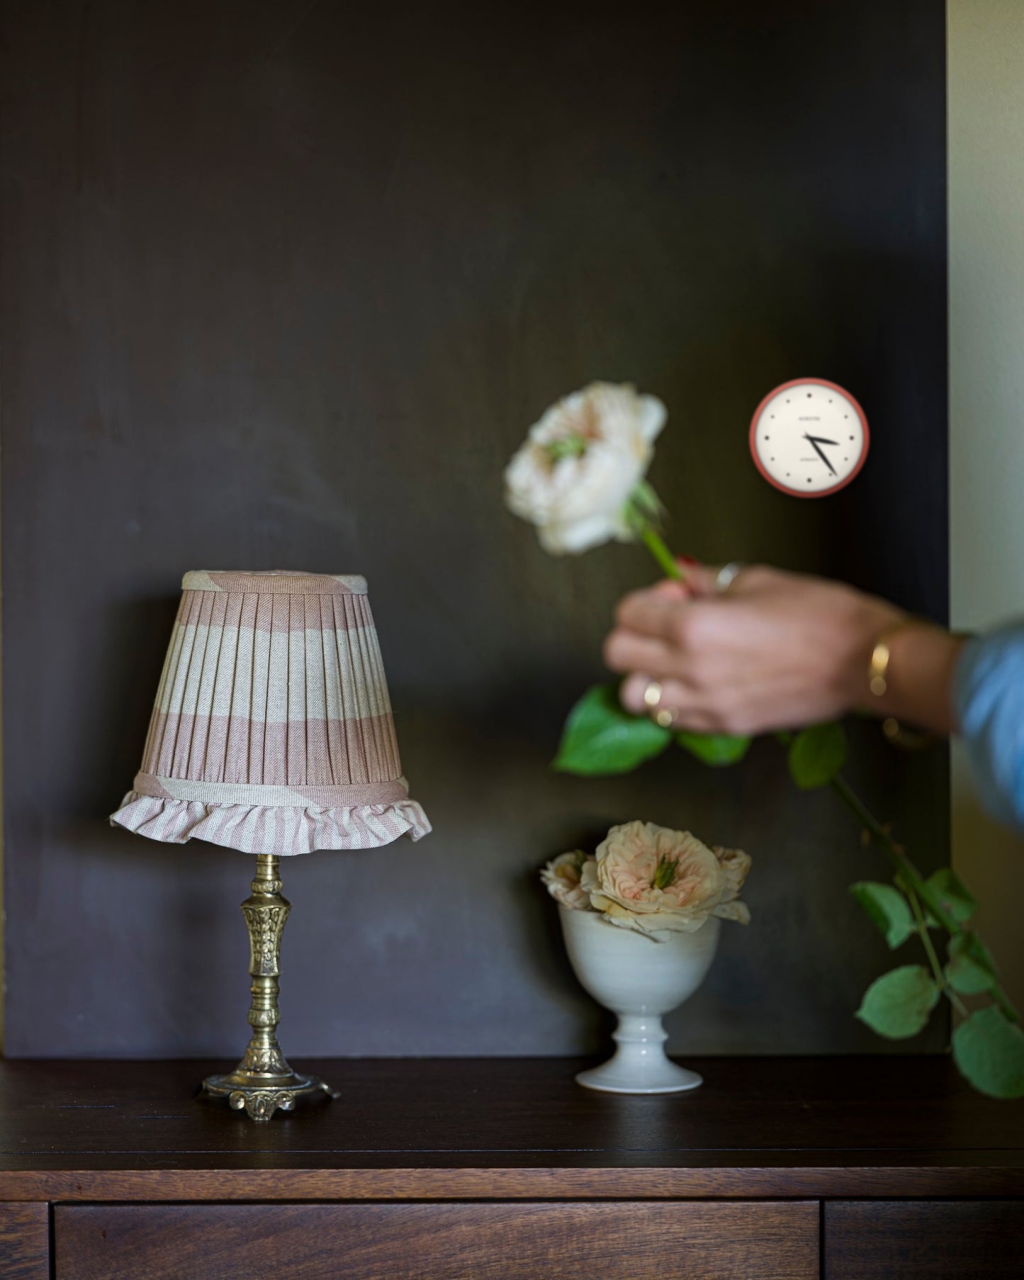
h=3 m=24
